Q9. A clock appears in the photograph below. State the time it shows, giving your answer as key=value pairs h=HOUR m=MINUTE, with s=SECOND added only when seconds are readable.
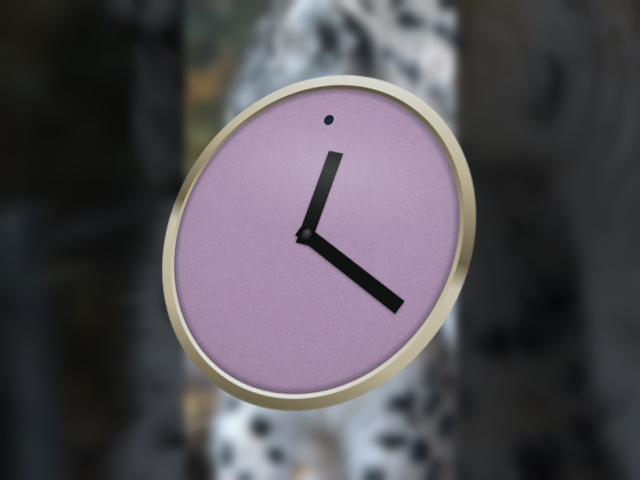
h=12 m=20
